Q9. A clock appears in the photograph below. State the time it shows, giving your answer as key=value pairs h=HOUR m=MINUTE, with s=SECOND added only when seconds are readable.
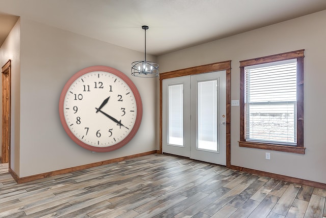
h=1 m=20
